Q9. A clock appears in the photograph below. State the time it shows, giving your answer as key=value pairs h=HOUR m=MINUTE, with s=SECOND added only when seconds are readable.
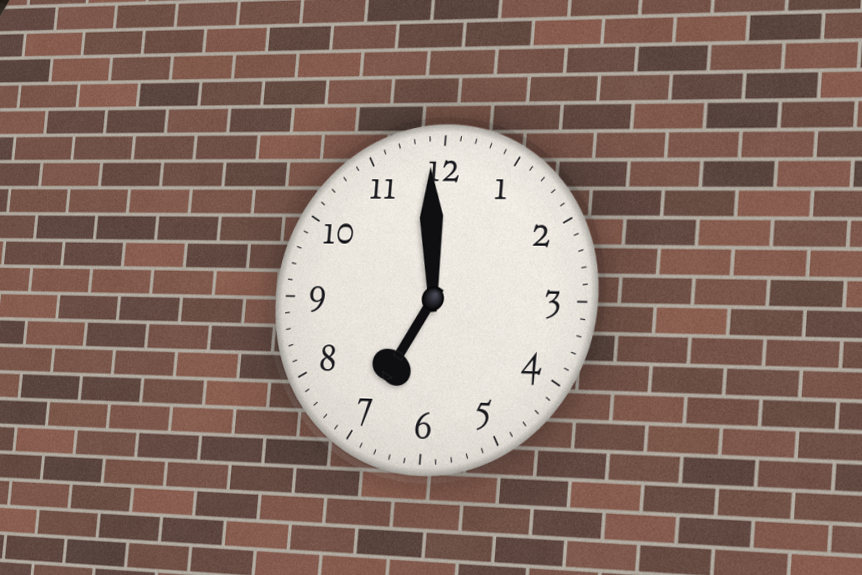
h=6 m=59
